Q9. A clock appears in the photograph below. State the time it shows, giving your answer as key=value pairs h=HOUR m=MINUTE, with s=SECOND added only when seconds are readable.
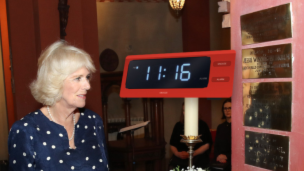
h=11 m=16
